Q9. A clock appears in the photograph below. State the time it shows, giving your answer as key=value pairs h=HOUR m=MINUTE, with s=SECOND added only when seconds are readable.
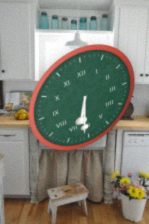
h=6 m=31
